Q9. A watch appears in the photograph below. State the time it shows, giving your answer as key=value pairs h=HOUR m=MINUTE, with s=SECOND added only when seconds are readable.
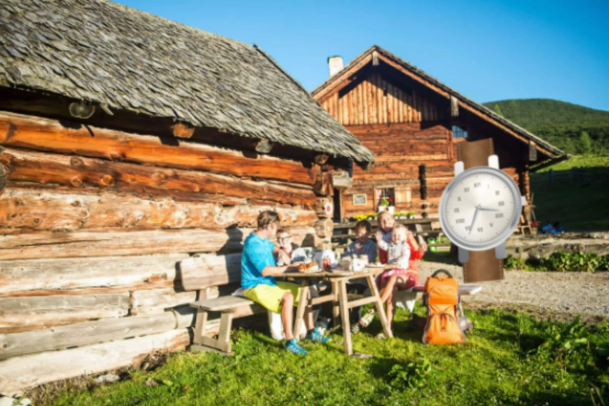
h=3 m=34
